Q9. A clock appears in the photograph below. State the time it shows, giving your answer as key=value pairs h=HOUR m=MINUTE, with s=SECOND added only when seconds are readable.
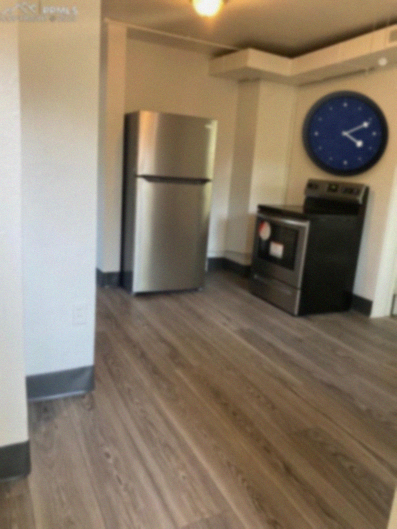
h=4 m=11
